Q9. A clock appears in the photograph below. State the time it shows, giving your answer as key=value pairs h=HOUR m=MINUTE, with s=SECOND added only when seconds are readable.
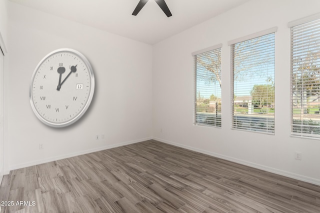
h=12 m=7
